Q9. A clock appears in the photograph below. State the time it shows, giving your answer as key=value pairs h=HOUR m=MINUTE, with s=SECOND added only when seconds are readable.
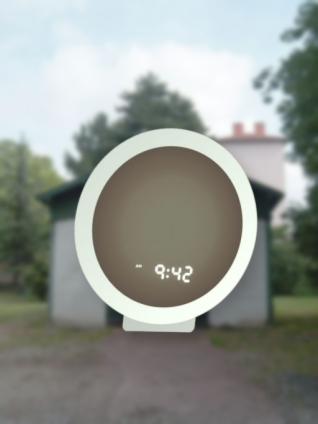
h=9 m=42
